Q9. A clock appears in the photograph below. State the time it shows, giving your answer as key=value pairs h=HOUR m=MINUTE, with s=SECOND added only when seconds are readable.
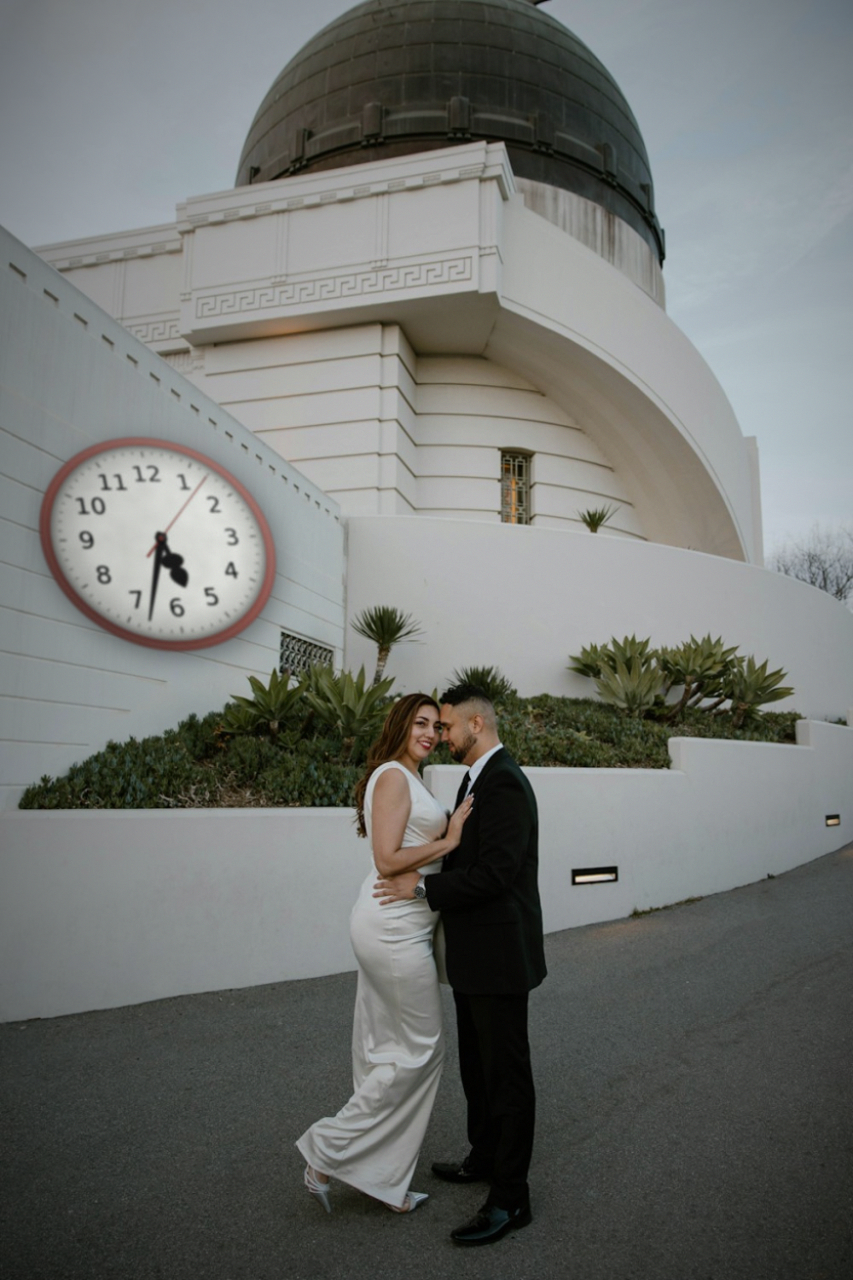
h=5 m=33 s=7
